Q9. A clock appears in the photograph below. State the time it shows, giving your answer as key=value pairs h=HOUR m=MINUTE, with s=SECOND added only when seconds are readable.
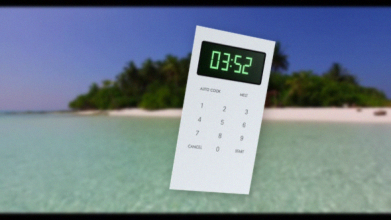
h=3 m=52
